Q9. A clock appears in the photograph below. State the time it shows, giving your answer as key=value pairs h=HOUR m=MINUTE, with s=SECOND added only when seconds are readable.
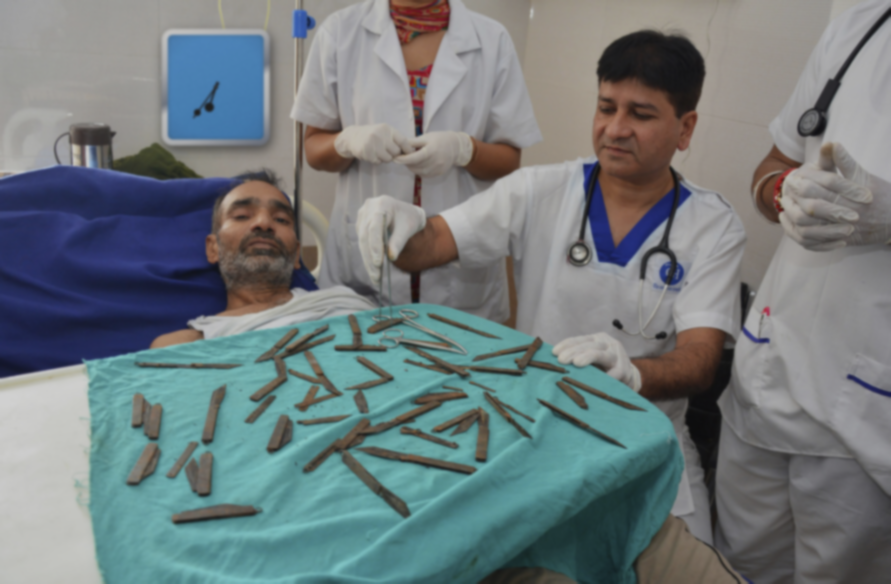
h=6 m=36
